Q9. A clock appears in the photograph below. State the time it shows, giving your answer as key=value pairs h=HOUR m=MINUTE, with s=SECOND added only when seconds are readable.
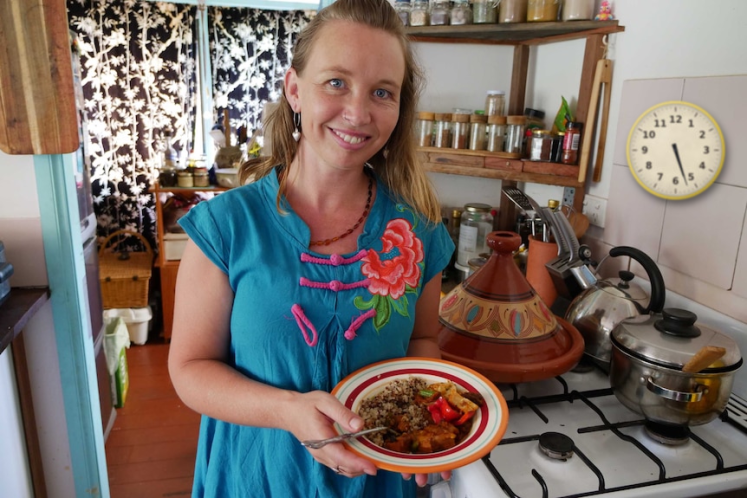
h=5 m=27
